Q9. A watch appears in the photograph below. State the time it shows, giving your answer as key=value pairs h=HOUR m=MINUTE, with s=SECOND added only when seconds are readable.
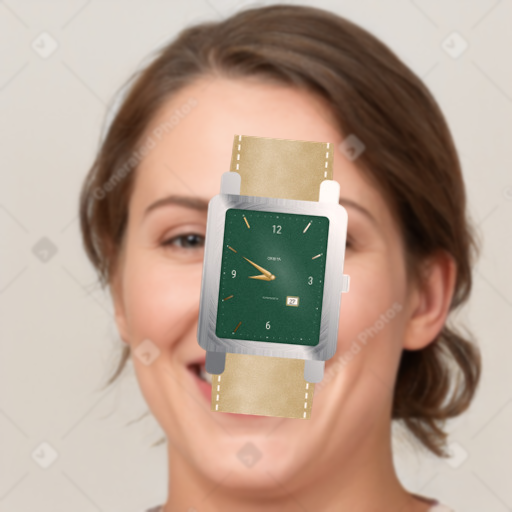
h=8 m=50
